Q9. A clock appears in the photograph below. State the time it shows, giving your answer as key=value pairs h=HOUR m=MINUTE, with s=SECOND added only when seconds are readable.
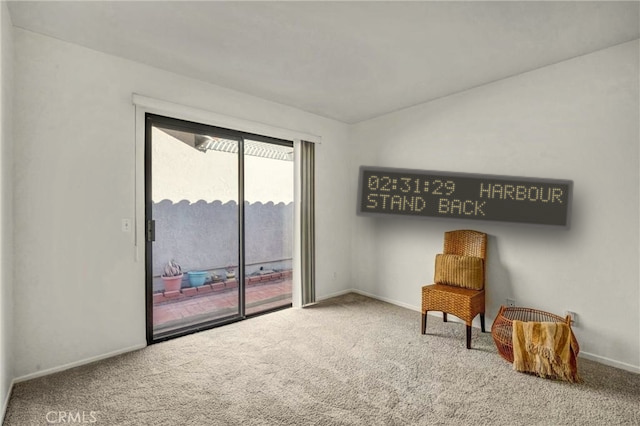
h=2 m=31 s=29
